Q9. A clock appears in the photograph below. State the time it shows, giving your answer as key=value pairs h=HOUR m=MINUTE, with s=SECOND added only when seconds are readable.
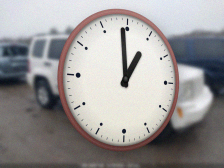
h=12 m=59
